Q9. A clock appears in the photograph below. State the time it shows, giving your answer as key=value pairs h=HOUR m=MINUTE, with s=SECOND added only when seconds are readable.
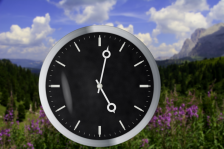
h=5 m=2
